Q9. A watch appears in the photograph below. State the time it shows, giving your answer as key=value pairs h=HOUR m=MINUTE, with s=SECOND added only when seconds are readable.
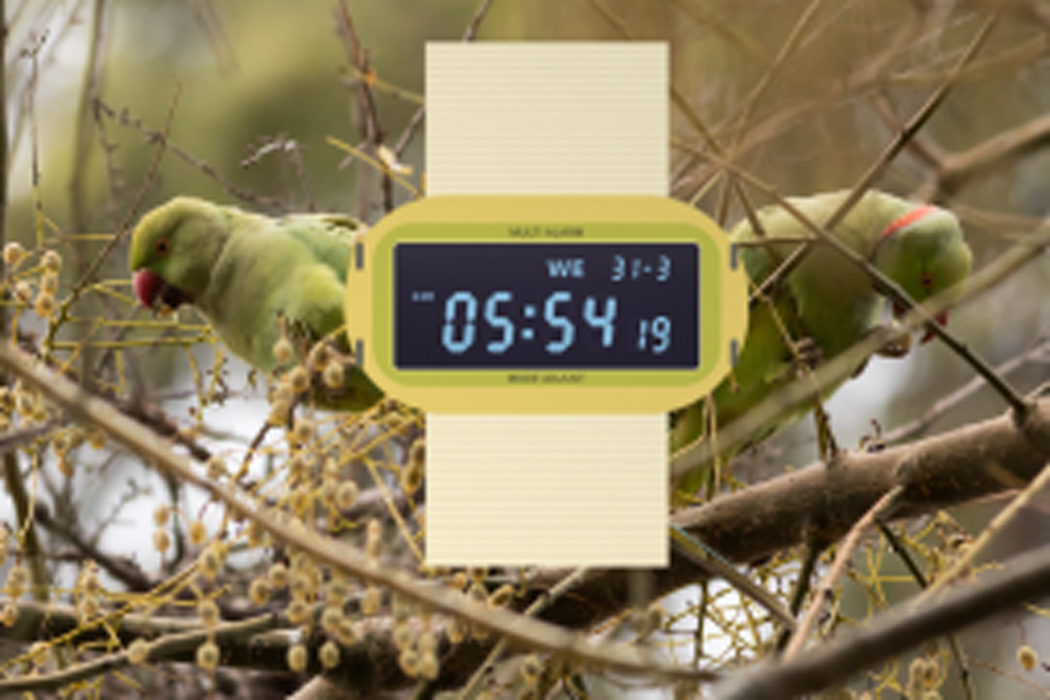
h=5 m=54 s=19
